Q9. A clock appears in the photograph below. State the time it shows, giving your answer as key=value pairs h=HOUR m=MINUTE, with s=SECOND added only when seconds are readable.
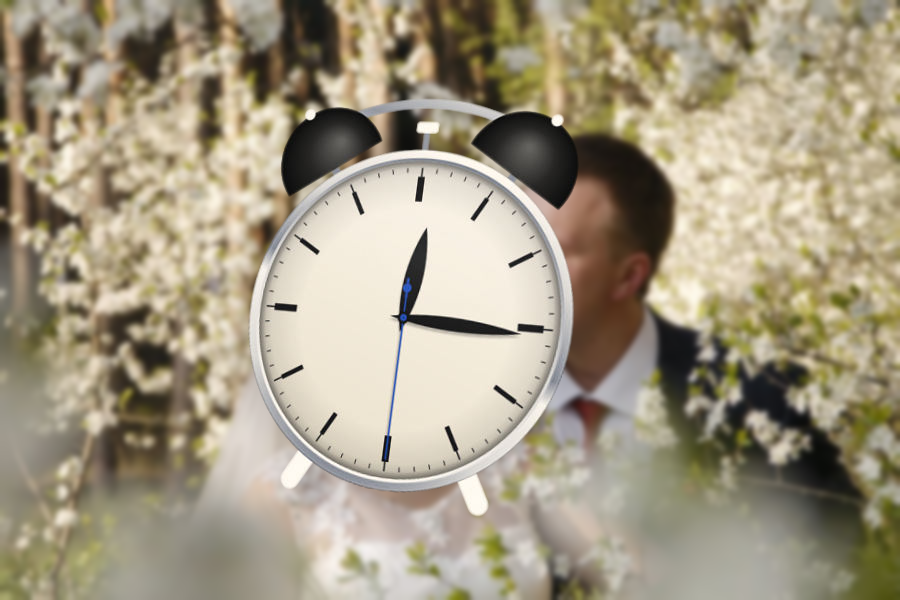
h=12 m=15 s=30
